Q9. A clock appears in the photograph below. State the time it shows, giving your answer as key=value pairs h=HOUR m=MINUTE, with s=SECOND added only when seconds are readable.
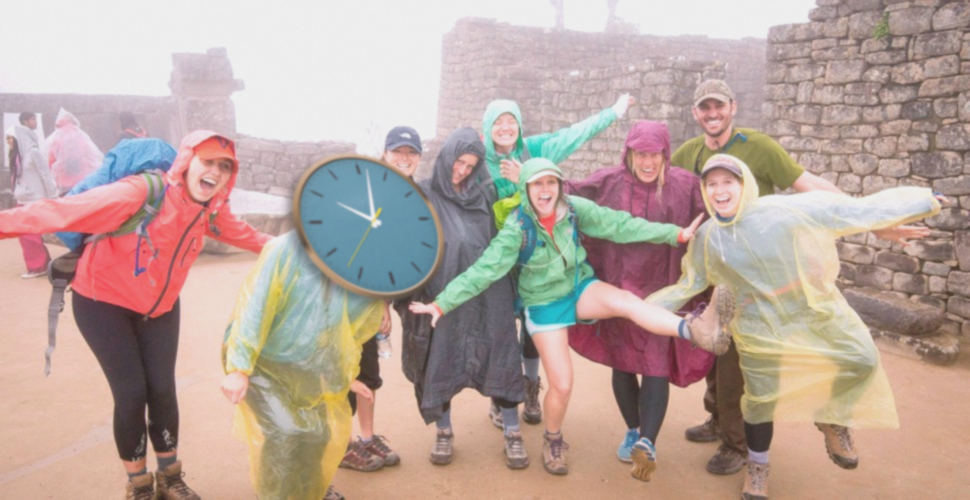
h=10 m=1 s=37
